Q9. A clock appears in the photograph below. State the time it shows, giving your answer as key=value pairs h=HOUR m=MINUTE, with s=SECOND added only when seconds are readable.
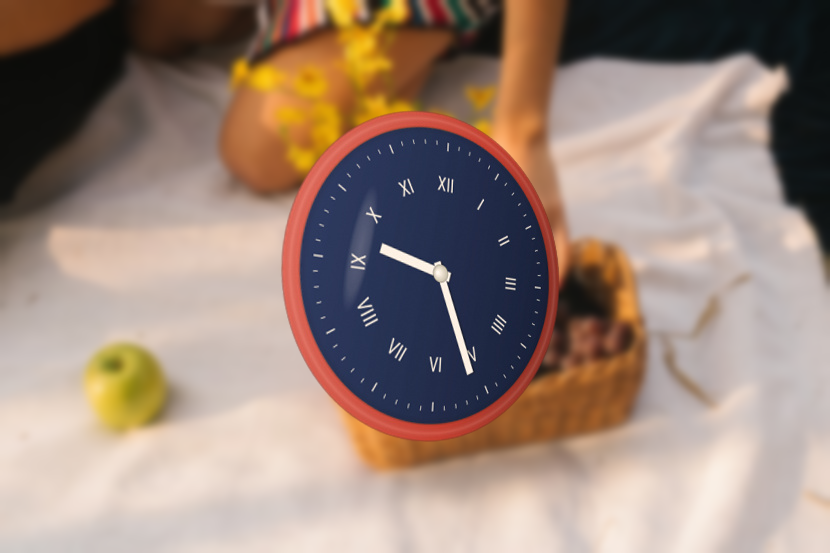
h=9 m=26
